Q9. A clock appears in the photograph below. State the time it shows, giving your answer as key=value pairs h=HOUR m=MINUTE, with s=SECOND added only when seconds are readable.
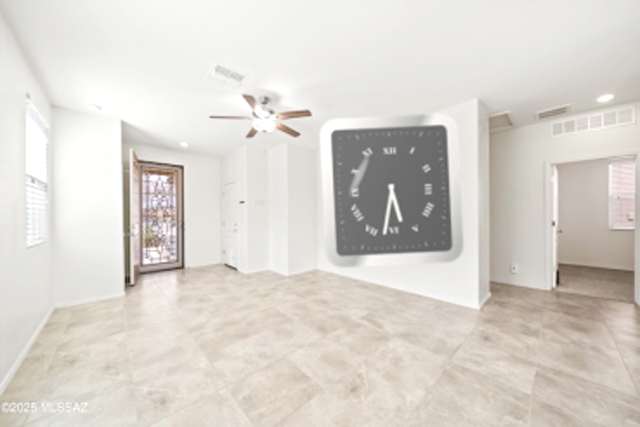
h=5 m=32
